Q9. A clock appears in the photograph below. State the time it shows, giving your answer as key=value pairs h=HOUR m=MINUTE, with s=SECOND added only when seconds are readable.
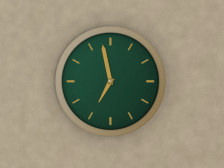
h=6 m=58
